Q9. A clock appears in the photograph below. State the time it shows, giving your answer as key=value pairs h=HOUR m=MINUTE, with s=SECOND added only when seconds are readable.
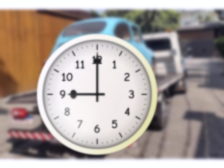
h=9 m=0
